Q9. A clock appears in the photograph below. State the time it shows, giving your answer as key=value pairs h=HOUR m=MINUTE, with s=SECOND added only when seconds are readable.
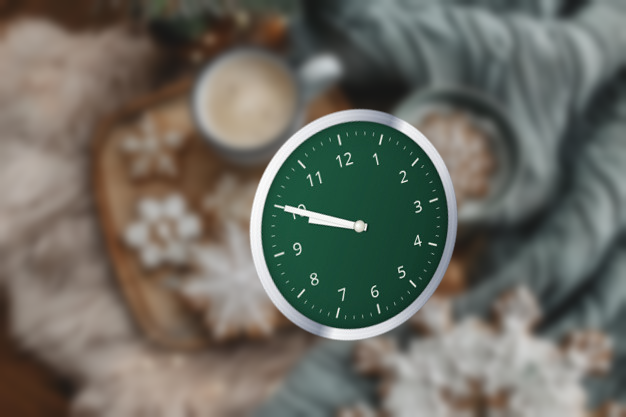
h=9 m=50
